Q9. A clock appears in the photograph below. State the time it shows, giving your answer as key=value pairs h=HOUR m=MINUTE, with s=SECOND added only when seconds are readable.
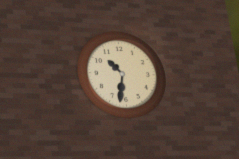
h=10 m=32
